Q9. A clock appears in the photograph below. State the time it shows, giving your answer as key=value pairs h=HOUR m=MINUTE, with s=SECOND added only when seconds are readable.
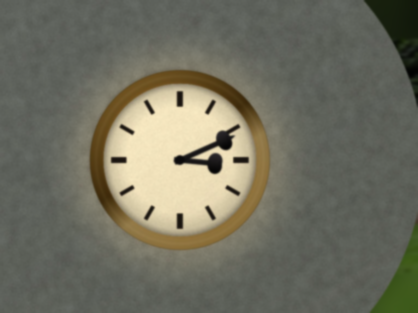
h=3 m=11
